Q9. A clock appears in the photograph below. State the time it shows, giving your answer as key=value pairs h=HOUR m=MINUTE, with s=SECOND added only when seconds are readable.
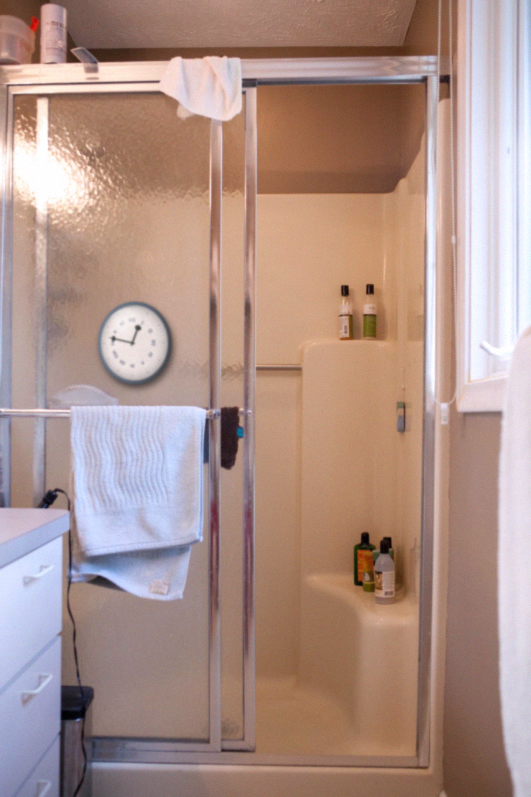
h=12 m=47
